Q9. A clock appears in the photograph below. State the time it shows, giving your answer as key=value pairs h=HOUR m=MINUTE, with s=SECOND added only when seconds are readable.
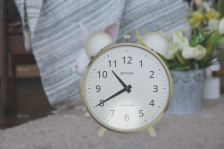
h=10 m=40
